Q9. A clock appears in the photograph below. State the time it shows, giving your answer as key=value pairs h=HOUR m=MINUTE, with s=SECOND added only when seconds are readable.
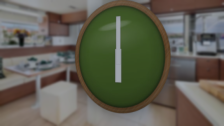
h=6 m=0
